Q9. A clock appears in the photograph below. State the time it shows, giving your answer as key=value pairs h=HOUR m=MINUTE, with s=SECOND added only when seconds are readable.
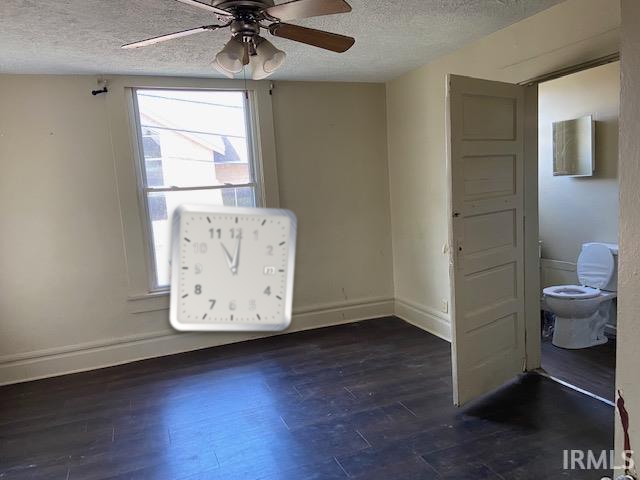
h=11 m=1
